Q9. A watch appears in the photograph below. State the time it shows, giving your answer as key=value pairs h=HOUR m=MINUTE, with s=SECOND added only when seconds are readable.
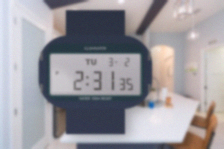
h=2 m=31 s=35
